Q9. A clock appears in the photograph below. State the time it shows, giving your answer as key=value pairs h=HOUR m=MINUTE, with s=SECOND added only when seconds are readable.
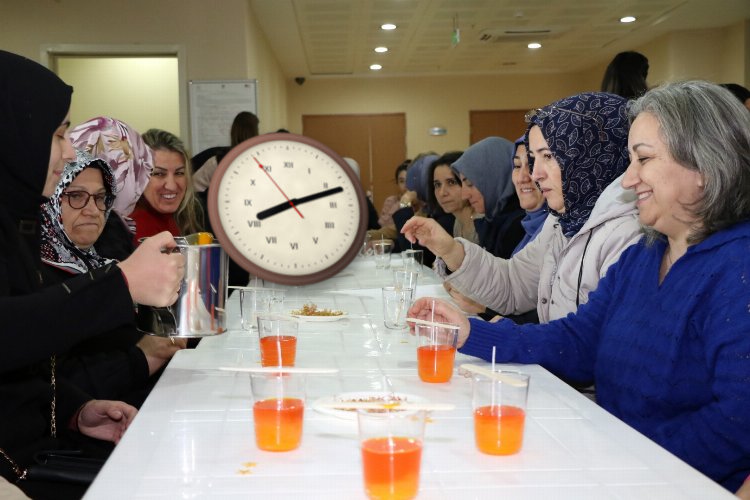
h=8 m=11 s=54
